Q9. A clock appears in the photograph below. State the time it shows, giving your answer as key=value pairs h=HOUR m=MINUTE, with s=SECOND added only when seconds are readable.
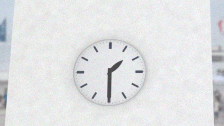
h=1 m=30
